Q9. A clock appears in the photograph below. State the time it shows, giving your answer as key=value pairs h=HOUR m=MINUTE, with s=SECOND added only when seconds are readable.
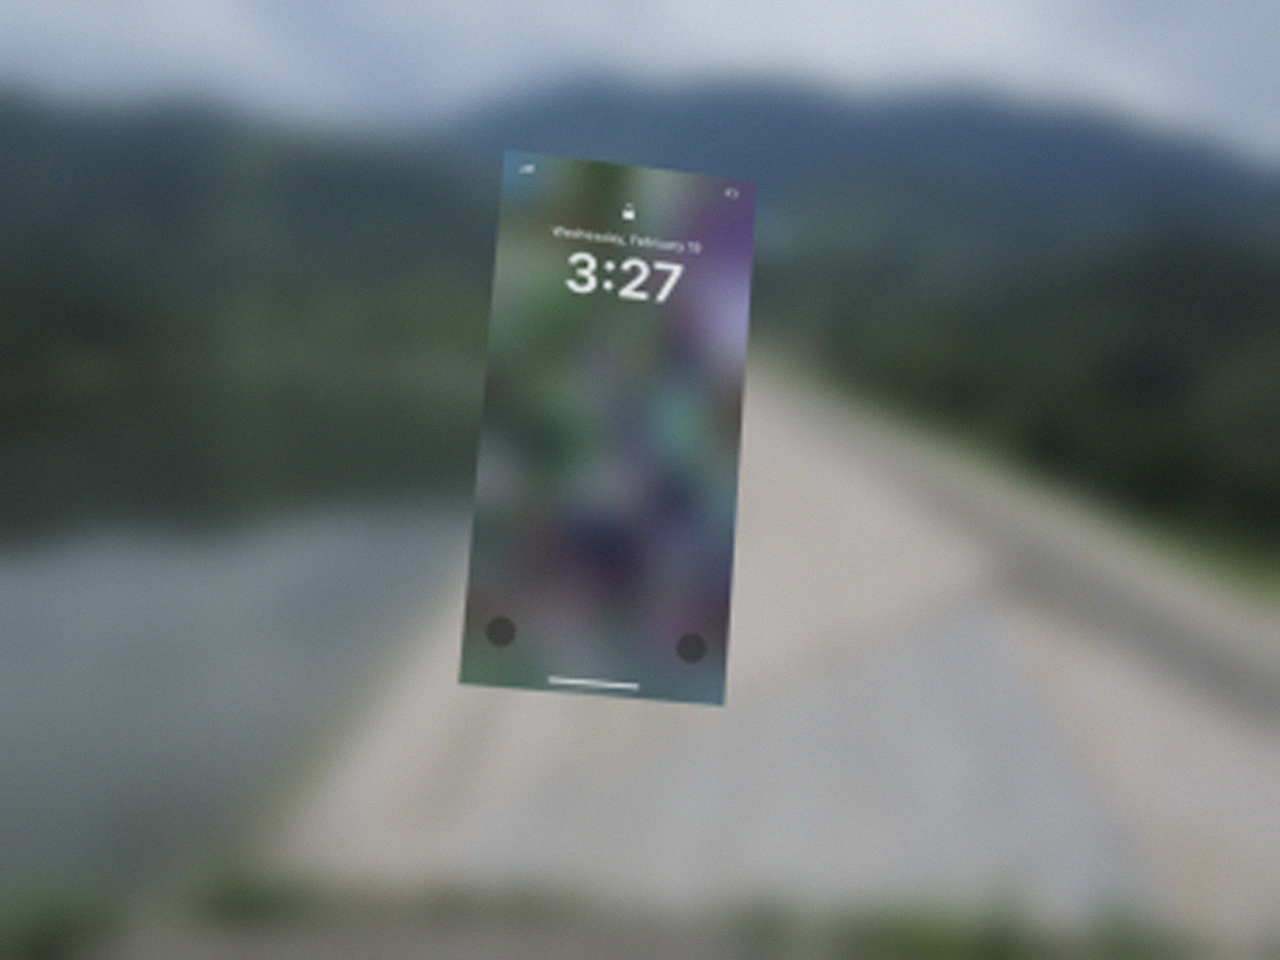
h=3 m=27
